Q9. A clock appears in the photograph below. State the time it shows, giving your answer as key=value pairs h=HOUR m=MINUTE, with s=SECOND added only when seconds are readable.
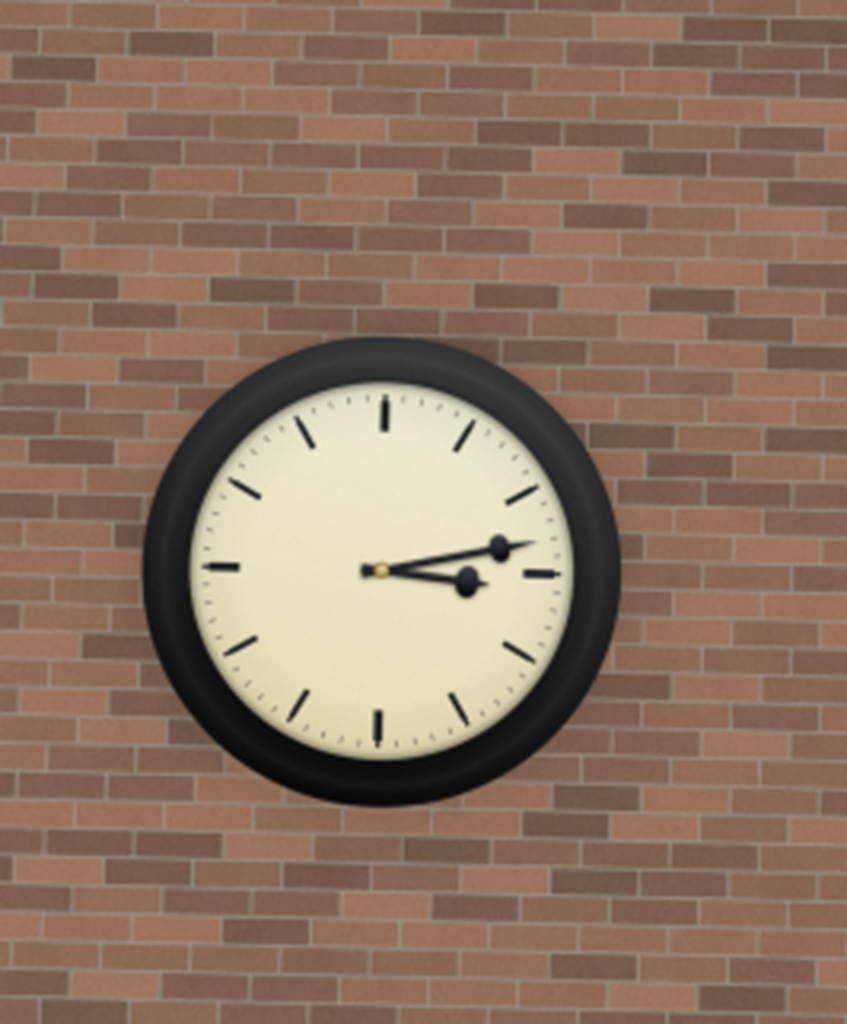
h=3 m=13
